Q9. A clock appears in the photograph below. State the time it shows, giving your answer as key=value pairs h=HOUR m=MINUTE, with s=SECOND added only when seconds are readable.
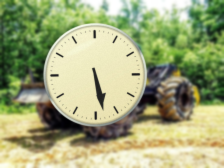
h=5 m=28
